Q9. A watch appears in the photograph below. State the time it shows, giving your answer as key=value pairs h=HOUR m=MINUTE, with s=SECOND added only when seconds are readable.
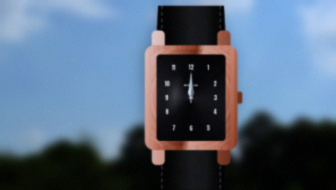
h=12 m=0
